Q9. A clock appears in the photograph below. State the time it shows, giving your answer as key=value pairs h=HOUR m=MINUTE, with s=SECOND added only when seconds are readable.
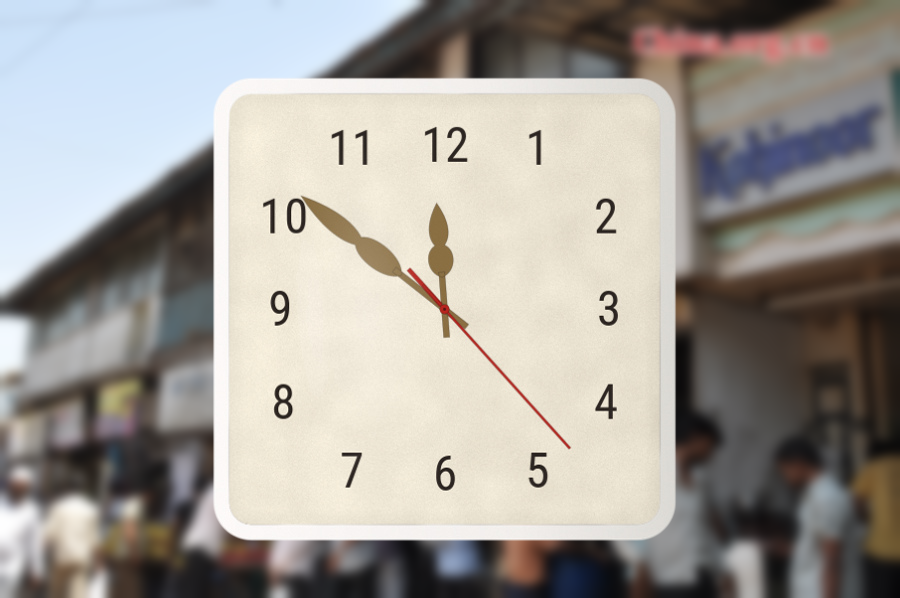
h=11 m=51 s=23
